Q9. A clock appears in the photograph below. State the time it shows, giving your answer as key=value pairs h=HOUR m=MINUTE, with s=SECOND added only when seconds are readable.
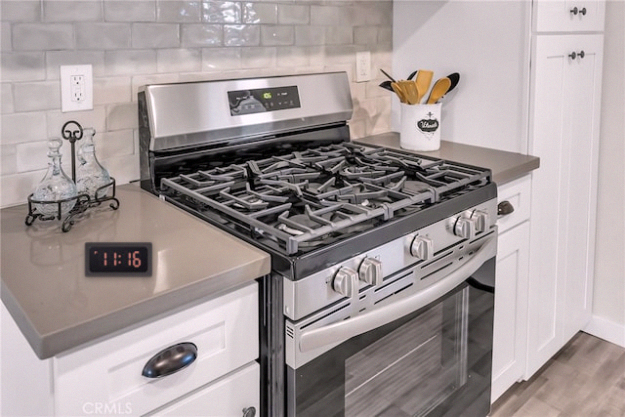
h=11 m=16
